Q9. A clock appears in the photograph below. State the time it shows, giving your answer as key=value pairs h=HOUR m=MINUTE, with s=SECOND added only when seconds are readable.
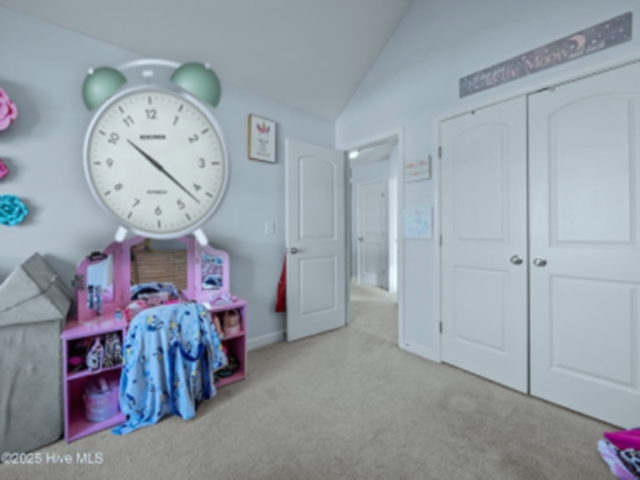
h=10 m=22
